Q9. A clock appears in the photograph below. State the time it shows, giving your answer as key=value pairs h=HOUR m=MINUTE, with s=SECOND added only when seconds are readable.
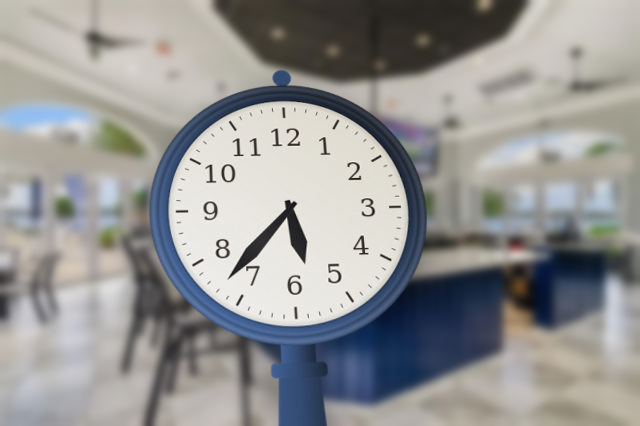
h=5 m=37
